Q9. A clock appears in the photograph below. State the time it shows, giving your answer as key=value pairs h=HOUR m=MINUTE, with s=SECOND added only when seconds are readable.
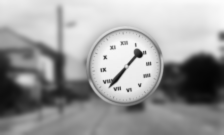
h=1 m=38
